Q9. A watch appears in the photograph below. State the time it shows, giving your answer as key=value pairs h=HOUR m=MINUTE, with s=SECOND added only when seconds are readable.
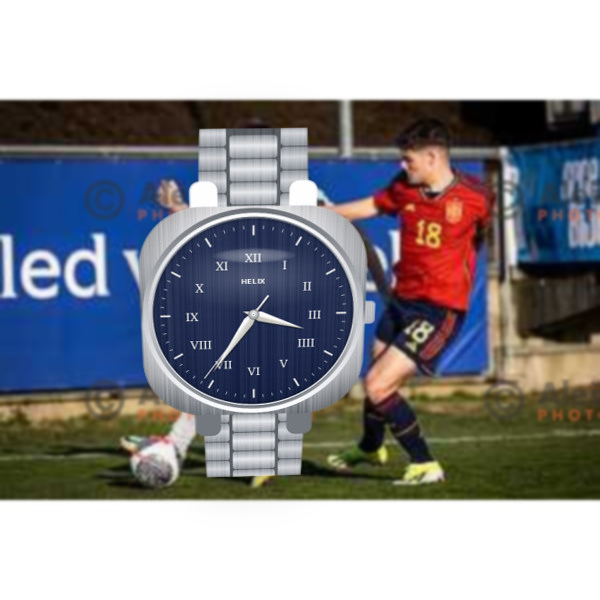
h=3 m=35 s=36
